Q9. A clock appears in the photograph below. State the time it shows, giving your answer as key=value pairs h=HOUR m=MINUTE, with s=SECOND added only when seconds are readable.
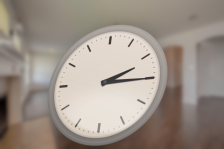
h=2 m=15
